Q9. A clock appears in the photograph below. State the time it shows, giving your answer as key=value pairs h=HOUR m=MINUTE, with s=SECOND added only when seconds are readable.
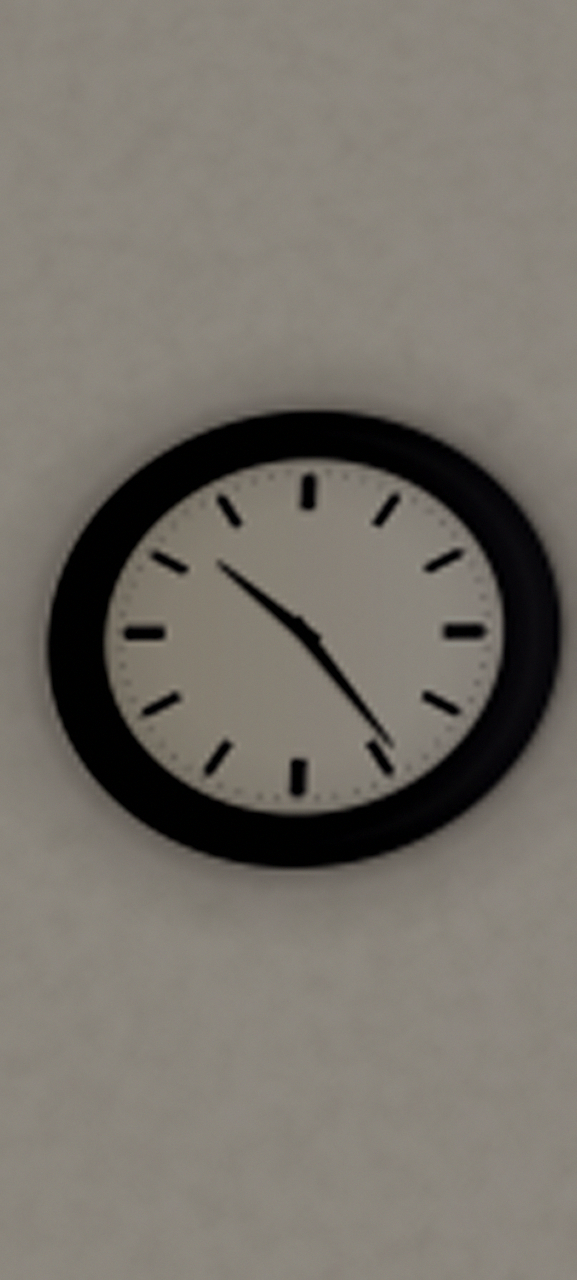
h=10 m=24
